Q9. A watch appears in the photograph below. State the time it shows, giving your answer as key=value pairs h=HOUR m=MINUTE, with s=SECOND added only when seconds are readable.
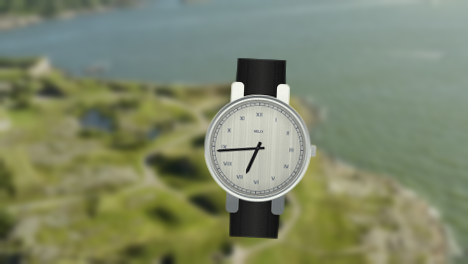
h=6 m=44
